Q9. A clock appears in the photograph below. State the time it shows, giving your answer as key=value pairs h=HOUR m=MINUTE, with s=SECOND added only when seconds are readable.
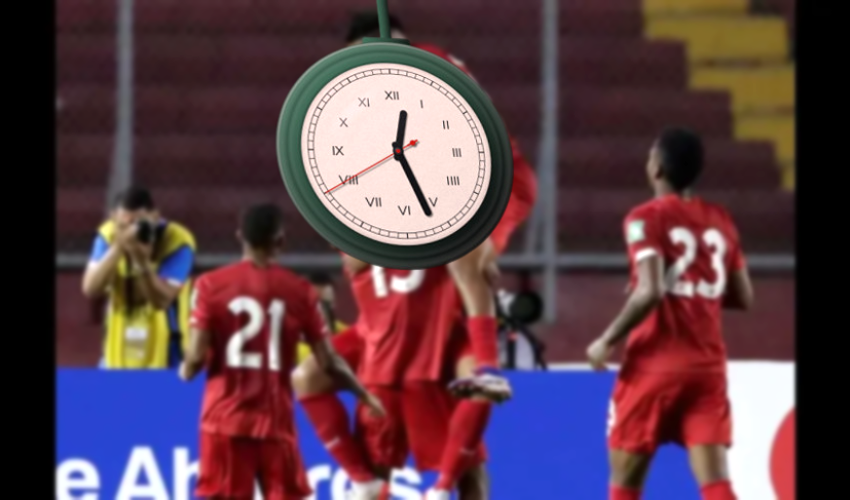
h=12 m=26 s=40
